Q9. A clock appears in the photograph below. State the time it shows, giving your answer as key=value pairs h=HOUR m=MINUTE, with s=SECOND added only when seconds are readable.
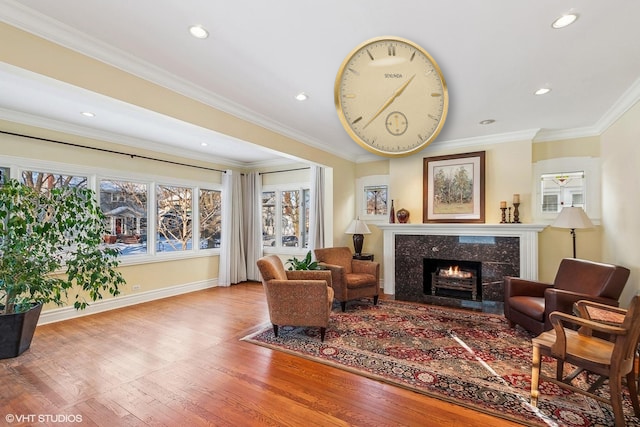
h=1 m=38
